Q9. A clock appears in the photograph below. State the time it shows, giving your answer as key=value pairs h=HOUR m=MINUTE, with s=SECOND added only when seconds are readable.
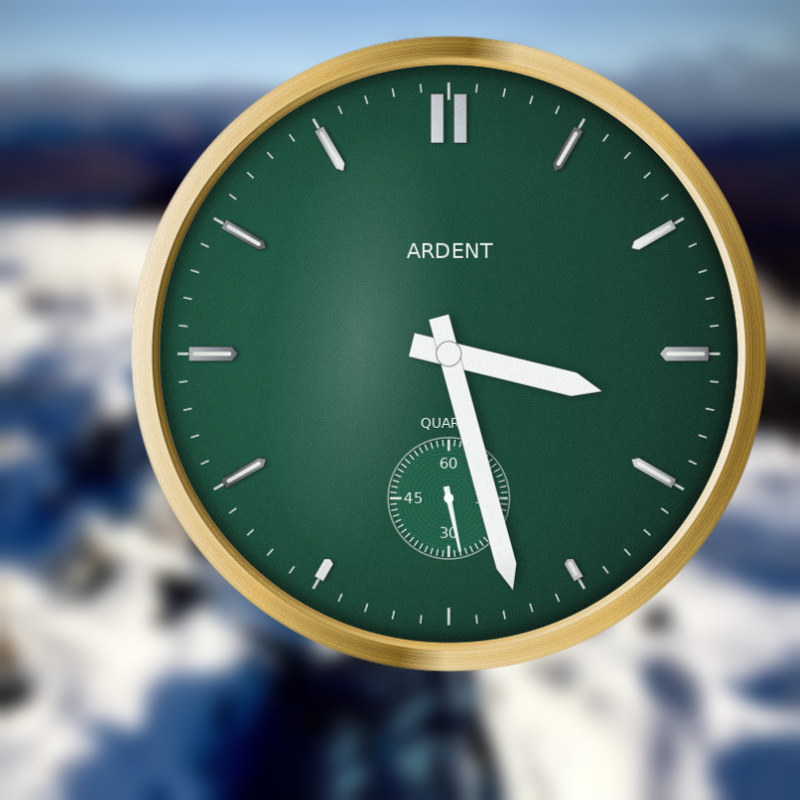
h=3 m=27 s=28
